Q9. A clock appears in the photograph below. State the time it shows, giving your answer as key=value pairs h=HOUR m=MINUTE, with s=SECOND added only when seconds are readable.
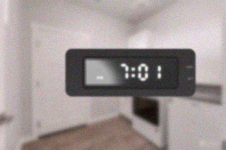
h=7 m=1
